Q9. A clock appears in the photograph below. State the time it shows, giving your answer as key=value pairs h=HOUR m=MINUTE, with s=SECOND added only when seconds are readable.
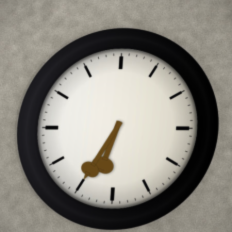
h=6 m=35
